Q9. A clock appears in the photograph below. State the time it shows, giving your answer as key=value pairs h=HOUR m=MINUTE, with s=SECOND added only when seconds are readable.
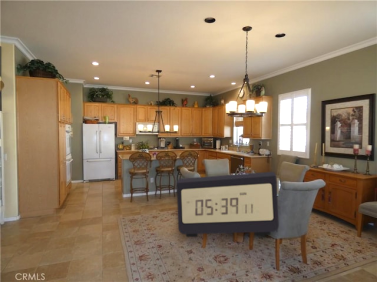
h=5 m=39 s=11
